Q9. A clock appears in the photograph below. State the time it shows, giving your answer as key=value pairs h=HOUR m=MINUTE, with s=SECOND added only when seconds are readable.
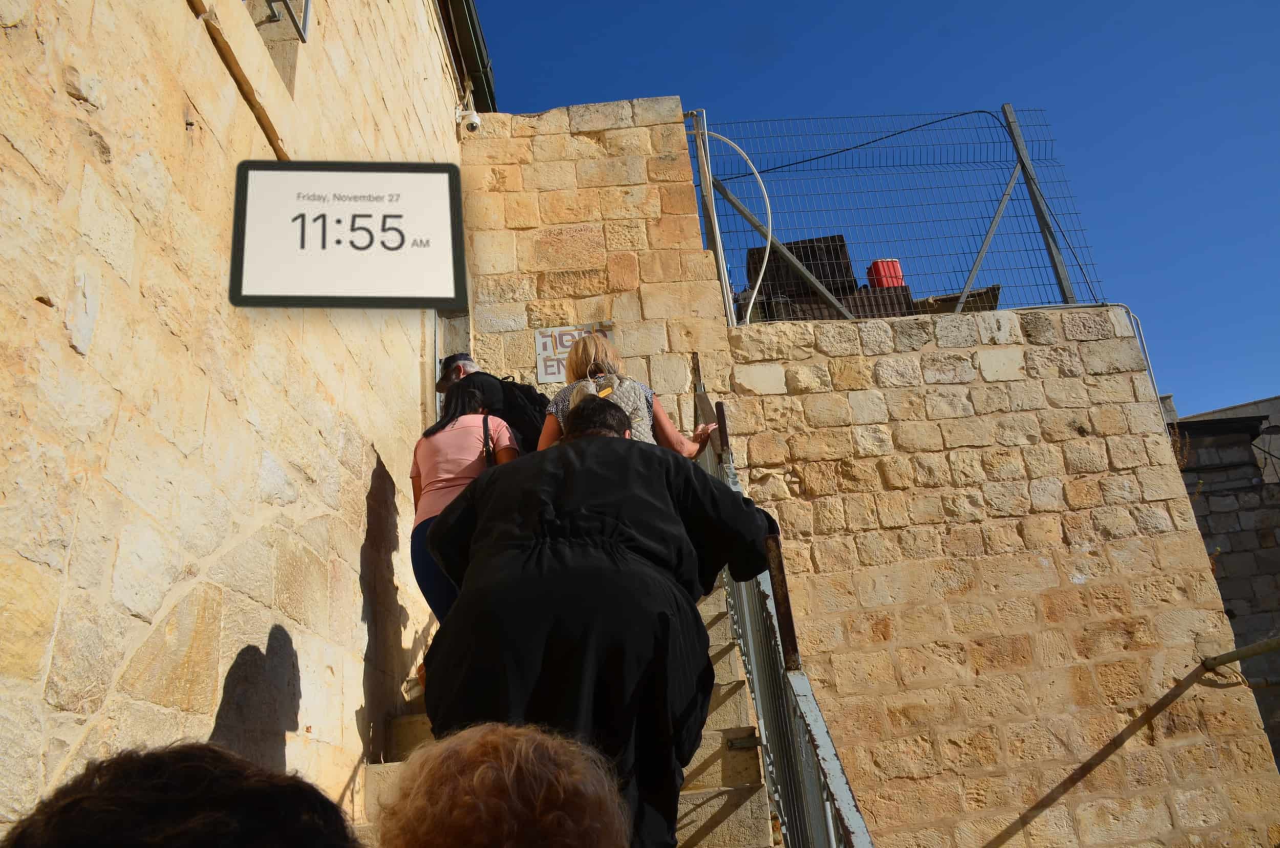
h=11 m=55
